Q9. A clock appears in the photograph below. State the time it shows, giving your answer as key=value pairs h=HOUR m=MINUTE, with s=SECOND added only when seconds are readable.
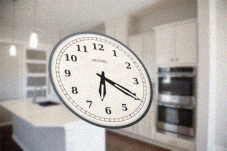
h=6 m=20
